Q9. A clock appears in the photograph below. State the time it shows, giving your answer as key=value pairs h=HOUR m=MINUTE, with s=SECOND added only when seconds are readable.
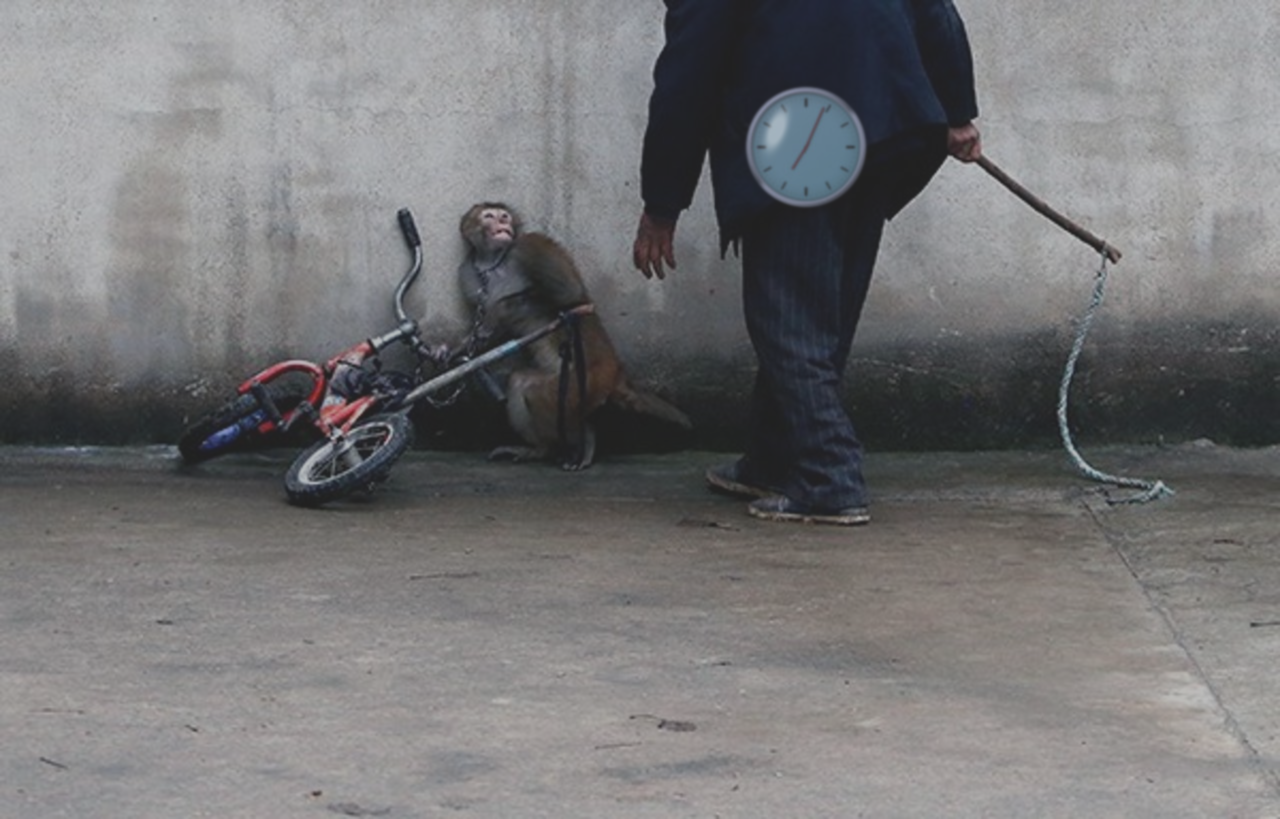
h=7 m=4
